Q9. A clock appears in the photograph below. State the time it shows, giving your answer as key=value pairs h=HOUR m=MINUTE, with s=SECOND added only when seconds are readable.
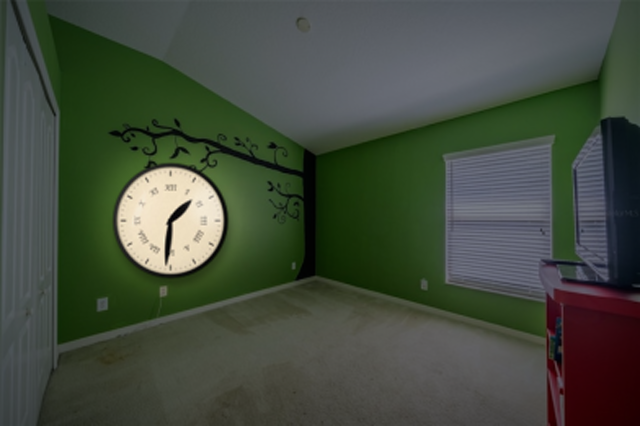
h=1 m=31
